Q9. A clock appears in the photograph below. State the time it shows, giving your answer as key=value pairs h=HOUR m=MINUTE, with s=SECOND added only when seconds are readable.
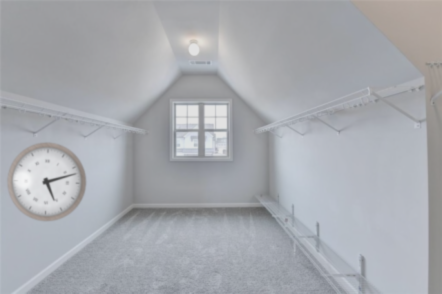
h=5 m=12
